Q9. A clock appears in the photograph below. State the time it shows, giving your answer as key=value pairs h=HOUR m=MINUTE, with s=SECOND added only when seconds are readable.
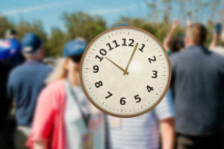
h=10 m=3
